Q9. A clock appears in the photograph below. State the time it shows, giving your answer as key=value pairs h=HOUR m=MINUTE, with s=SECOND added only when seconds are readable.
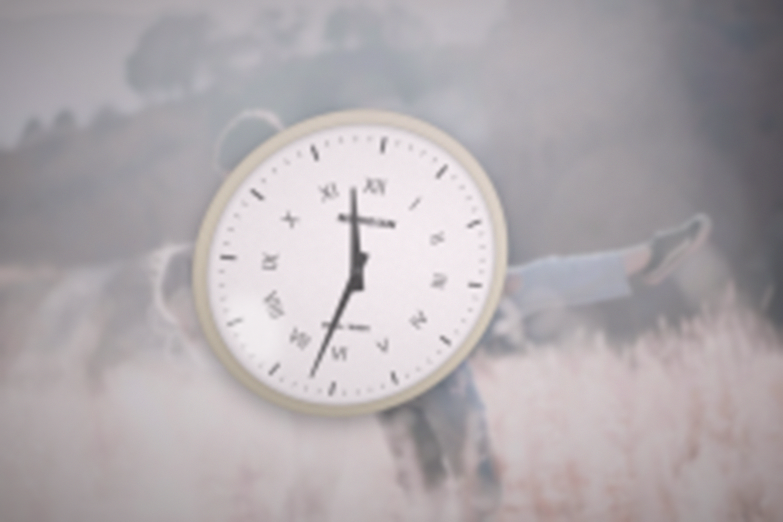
h=11 m=32
